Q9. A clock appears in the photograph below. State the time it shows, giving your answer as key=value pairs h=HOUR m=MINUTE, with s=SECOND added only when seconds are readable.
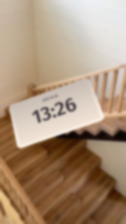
h=13 m=26
